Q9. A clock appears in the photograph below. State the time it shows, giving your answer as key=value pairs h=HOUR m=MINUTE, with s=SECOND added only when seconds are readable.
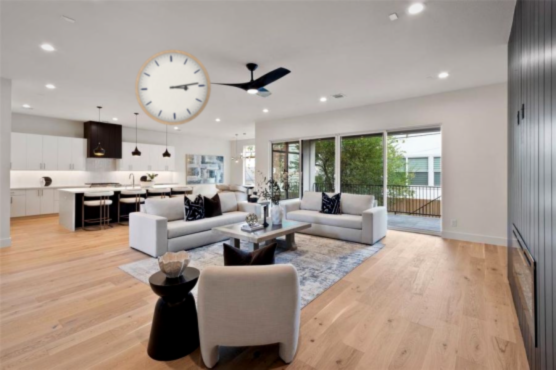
h=3 m=14
